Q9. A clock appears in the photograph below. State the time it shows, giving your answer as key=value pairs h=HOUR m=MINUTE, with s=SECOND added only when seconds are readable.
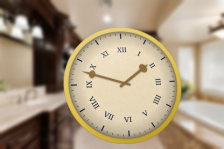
h=1 m=48
